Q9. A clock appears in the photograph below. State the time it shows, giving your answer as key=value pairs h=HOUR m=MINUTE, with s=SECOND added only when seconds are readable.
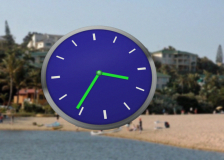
h=3 m=36
